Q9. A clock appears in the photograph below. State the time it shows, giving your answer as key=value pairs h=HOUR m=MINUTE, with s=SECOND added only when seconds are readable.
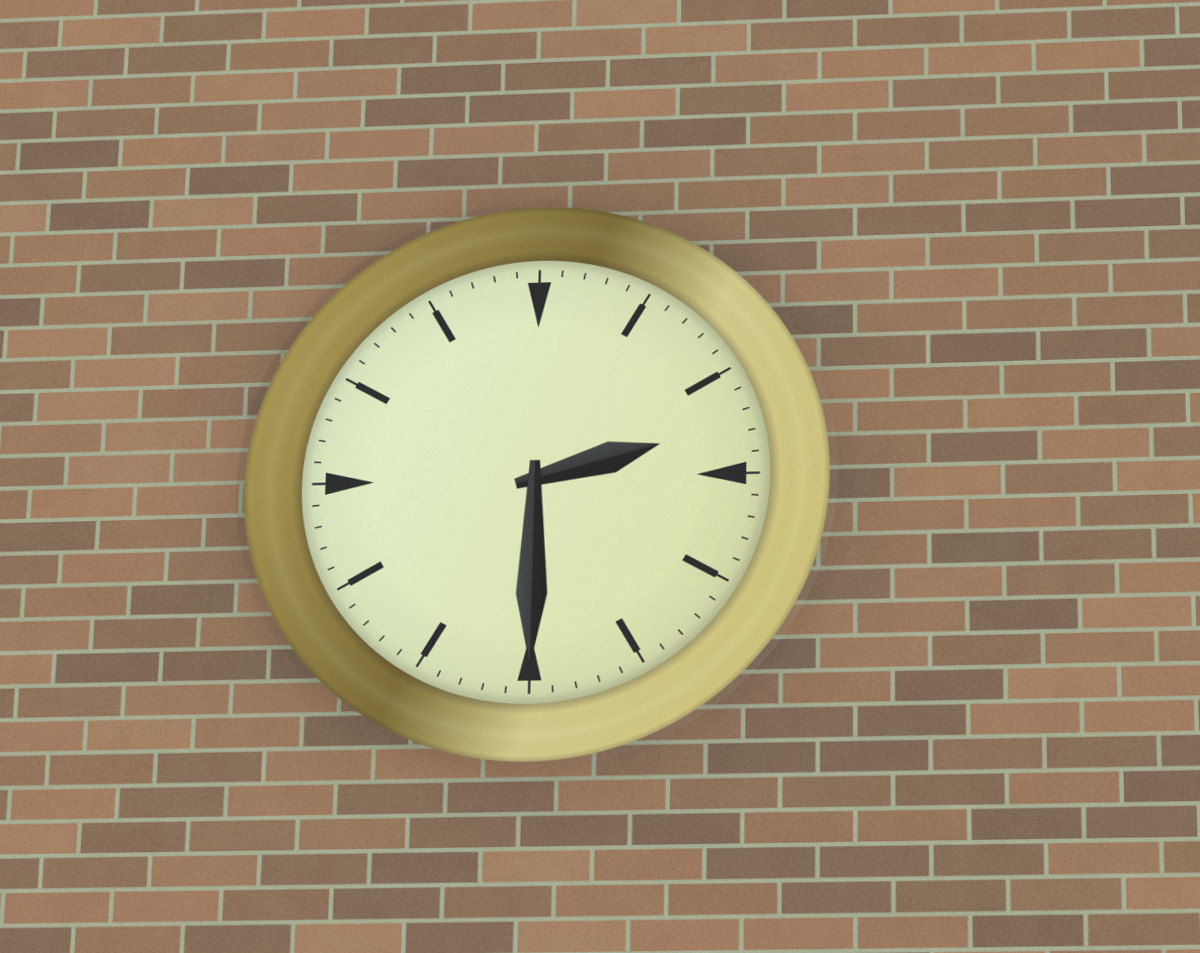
h=2 m=30
